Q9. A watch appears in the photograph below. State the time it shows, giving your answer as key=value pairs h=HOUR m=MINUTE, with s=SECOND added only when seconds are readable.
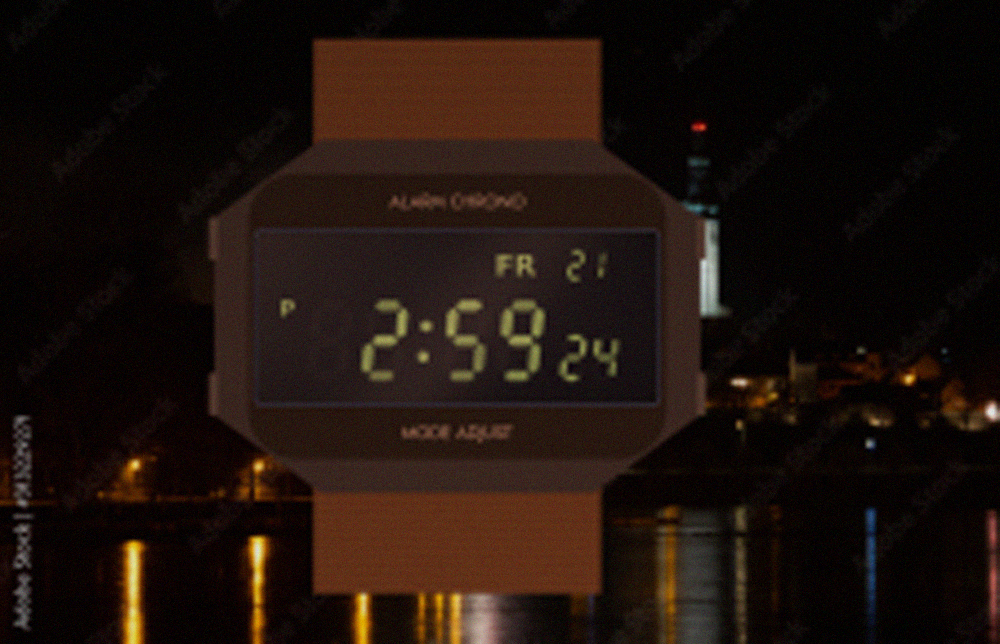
h=2 m=59 s=24
